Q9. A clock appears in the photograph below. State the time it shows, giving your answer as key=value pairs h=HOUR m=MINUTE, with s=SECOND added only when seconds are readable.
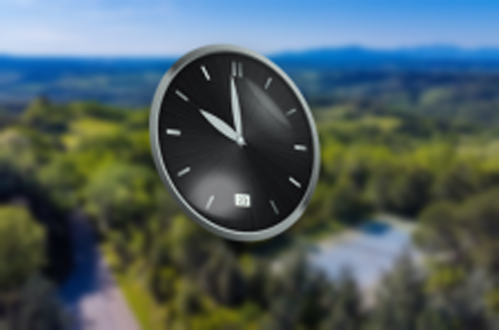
h=9 m=59
